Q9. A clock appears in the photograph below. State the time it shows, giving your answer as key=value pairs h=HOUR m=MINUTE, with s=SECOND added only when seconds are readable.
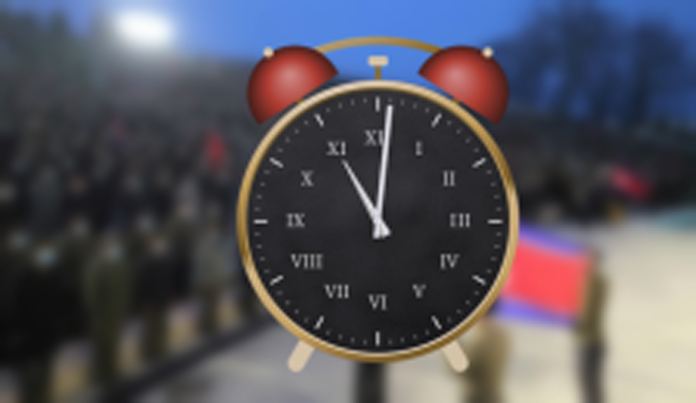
h=11 m=1
